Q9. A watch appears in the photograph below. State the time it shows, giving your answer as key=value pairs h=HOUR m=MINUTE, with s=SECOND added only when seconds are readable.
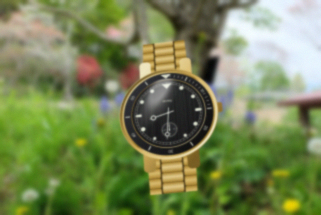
h=8 m=31
